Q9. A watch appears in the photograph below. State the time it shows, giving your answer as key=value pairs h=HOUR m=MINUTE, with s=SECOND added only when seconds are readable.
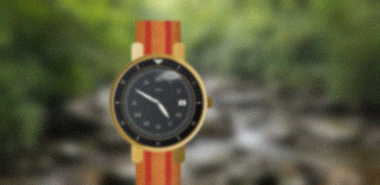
h=4 m=50
